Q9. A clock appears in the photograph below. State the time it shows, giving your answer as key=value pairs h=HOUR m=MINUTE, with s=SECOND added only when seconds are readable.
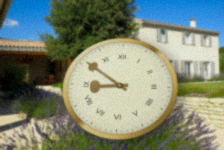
h=8 m=51
